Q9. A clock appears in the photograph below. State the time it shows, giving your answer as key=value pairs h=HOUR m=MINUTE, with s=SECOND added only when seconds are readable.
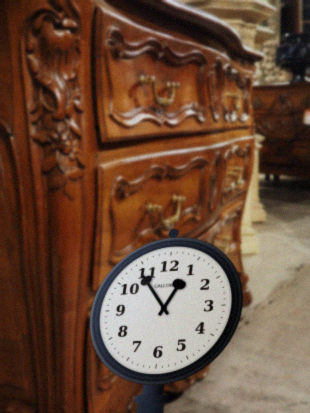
h=12 m=54
